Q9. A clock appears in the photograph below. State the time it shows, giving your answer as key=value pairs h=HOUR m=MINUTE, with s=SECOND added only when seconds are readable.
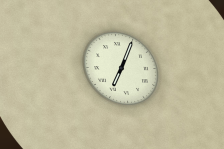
h=7 m=5
